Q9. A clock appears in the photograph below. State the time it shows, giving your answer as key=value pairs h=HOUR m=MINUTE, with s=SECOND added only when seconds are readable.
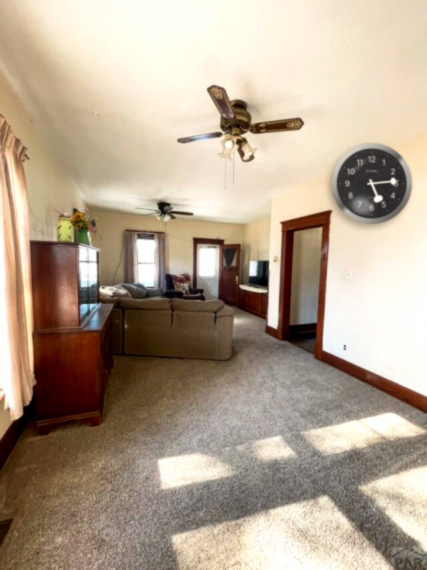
h=5 m=14
